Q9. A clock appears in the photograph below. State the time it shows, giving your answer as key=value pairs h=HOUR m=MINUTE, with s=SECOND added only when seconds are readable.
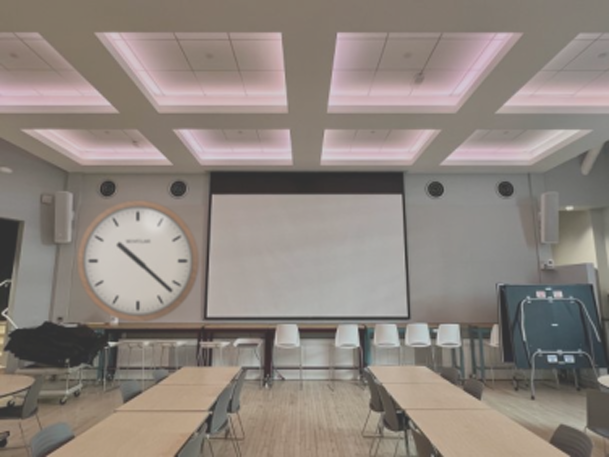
h=10 m=22
